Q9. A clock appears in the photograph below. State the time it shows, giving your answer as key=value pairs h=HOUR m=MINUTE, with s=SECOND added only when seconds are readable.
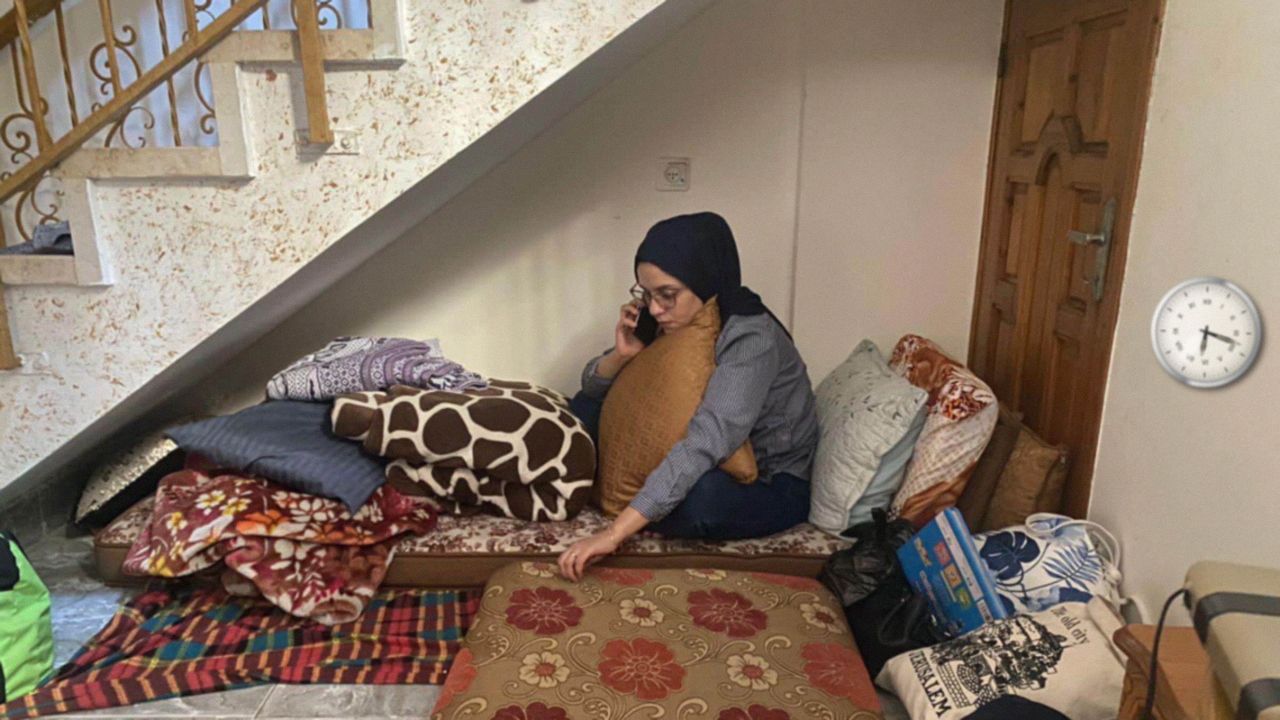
h=6 m=18
